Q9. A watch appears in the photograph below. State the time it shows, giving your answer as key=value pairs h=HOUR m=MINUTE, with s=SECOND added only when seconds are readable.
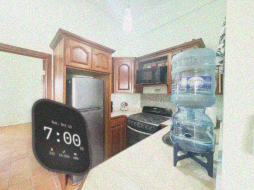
h=7 m=0
